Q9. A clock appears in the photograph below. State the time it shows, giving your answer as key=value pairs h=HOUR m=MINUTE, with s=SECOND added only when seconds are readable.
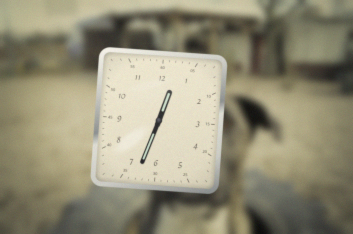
h=12 m=33
